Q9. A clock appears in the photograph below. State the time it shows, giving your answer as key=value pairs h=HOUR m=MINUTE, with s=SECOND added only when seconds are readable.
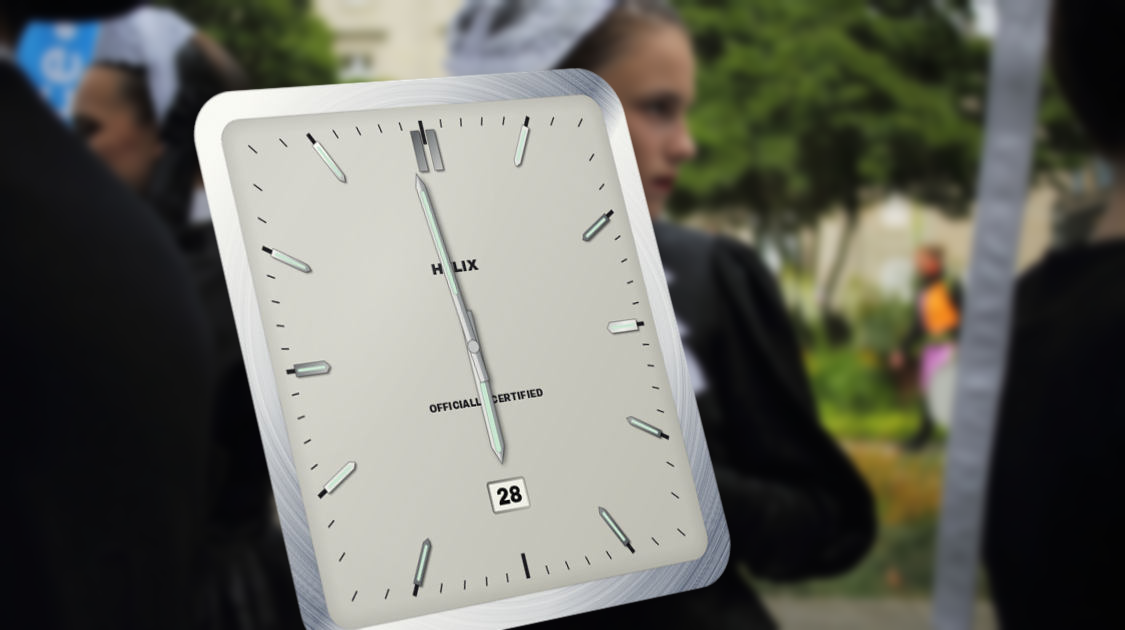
h=5 m=59
